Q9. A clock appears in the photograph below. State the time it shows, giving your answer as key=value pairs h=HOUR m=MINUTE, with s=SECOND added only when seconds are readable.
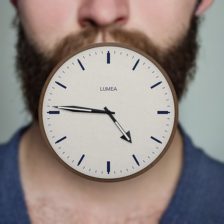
h=4 m=46
